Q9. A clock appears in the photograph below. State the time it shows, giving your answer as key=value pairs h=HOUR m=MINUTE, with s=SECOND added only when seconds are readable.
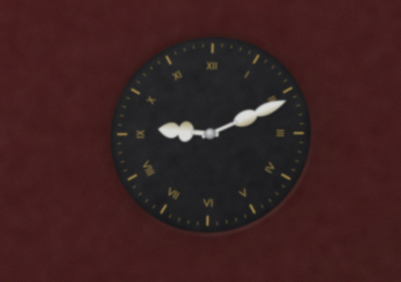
h=9 m=11
